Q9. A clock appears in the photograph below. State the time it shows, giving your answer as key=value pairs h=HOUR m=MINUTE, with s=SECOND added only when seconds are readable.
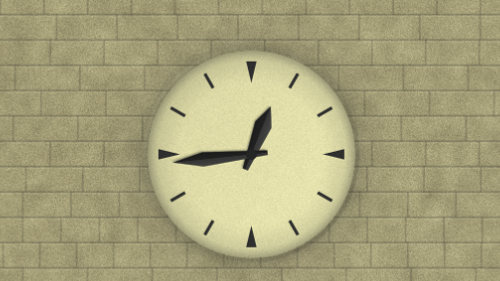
h=12 m=44
